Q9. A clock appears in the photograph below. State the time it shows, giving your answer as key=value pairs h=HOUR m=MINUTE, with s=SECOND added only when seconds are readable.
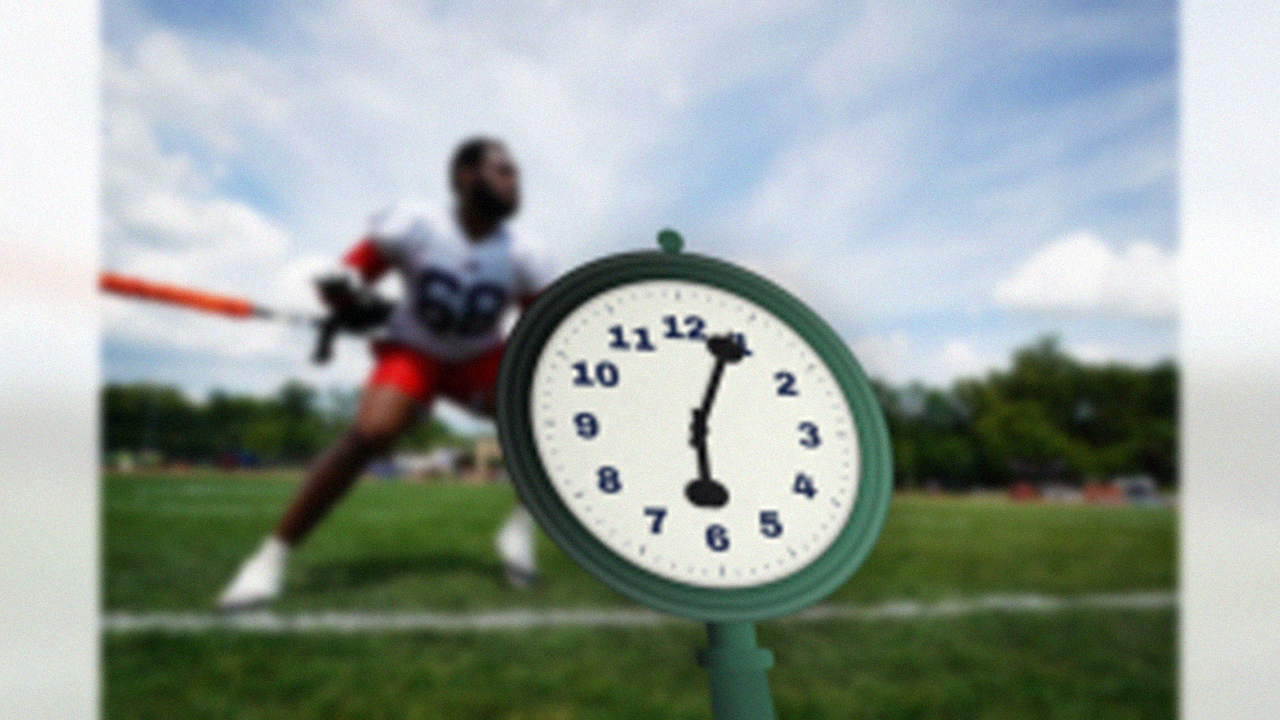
h=6 m=4
